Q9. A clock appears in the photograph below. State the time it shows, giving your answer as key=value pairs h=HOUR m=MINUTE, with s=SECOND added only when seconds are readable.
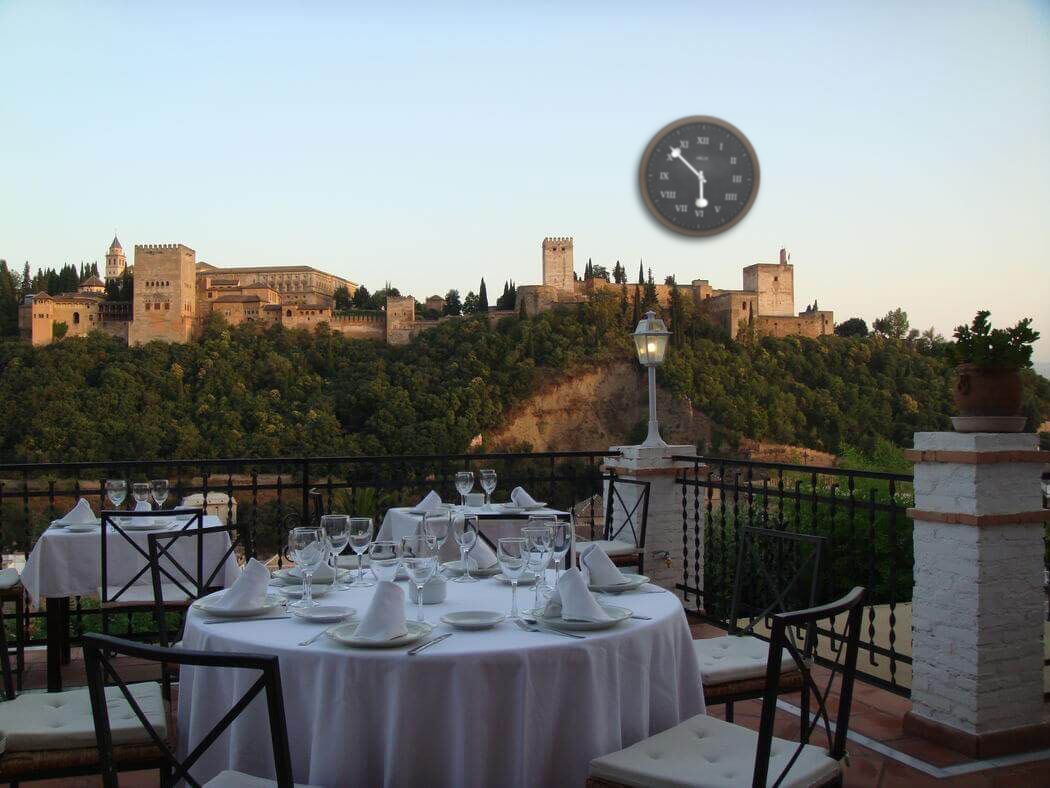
h=5 m=52
